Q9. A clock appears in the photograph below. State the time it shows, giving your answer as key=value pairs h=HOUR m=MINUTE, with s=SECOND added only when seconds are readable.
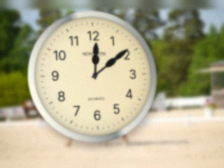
h=12 m=9
